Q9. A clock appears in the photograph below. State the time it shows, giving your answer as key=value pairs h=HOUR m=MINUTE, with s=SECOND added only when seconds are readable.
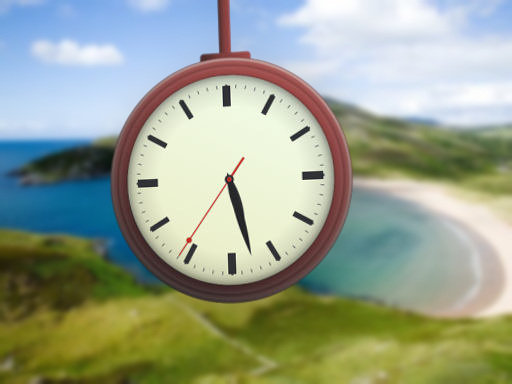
h=5 m=27 s=36
